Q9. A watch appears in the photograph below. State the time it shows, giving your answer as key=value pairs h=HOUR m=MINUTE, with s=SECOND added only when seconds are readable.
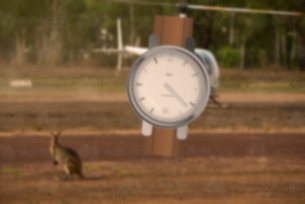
h=4 m=22
